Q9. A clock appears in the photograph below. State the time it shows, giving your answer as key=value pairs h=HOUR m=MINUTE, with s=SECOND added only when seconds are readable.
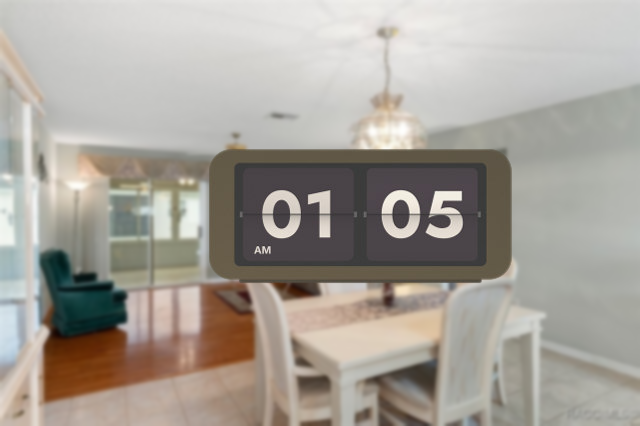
h=1 m=5
